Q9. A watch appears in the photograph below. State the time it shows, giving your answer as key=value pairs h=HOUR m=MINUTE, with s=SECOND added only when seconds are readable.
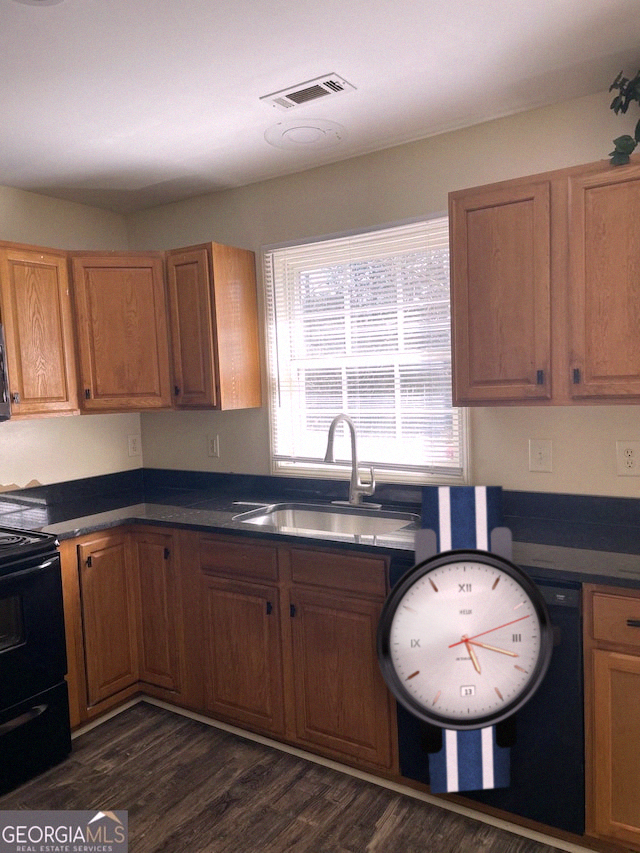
h=5 m=18 s=12
